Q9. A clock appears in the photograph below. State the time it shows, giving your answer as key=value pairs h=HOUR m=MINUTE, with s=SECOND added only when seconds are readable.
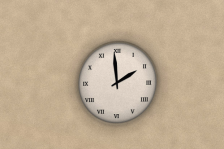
h=1 m=59
